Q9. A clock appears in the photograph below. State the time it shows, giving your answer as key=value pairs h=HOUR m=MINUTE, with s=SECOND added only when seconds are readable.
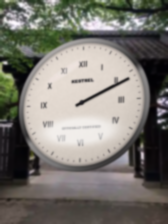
h=2 m=11
